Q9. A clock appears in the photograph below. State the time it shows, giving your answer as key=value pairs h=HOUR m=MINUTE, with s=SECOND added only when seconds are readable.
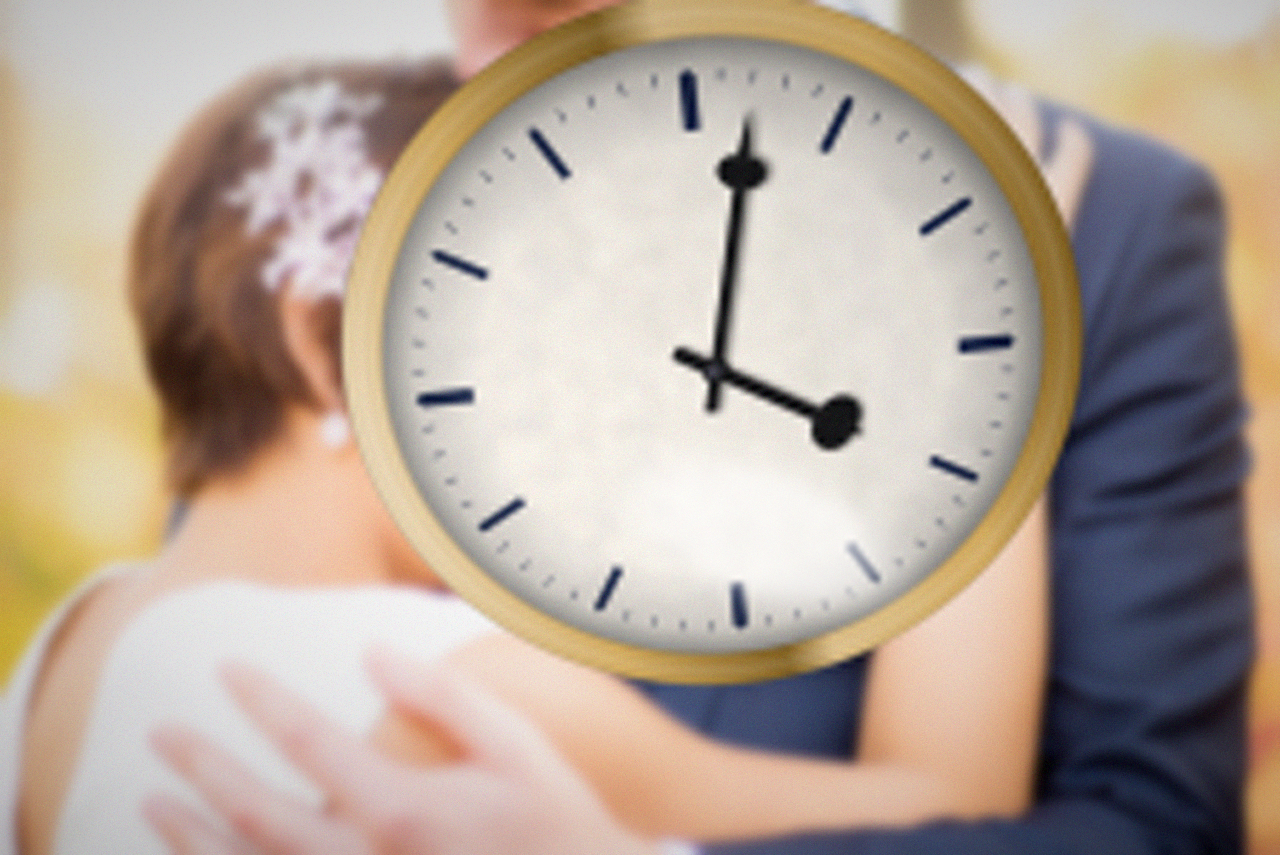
h=4 m=2
